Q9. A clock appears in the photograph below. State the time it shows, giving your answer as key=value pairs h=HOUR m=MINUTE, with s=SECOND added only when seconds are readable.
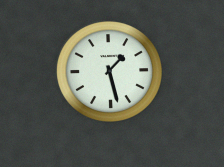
h=1 m=28
